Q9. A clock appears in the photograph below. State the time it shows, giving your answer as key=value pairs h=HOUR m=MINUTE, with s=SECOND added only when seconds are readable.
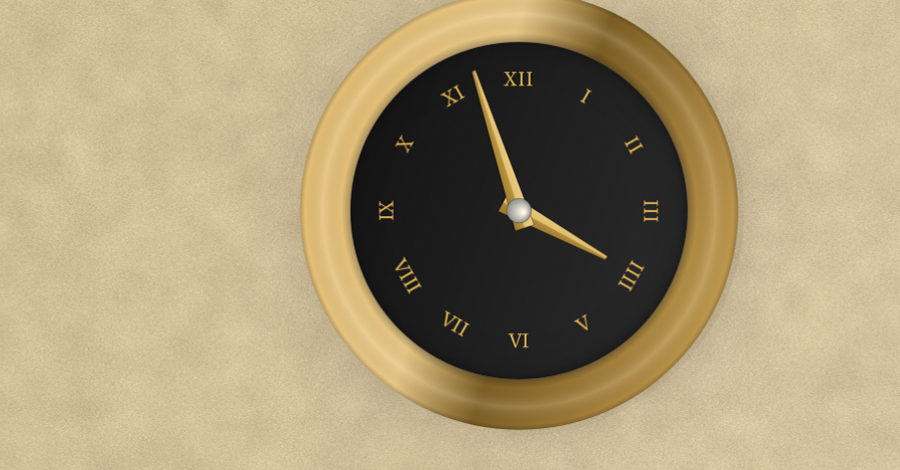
h=3 m=57
